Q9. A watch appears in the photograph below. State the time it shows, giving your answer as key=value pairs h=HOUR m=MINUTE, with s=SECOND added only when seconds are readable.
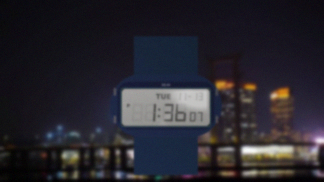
h=1 m=36
